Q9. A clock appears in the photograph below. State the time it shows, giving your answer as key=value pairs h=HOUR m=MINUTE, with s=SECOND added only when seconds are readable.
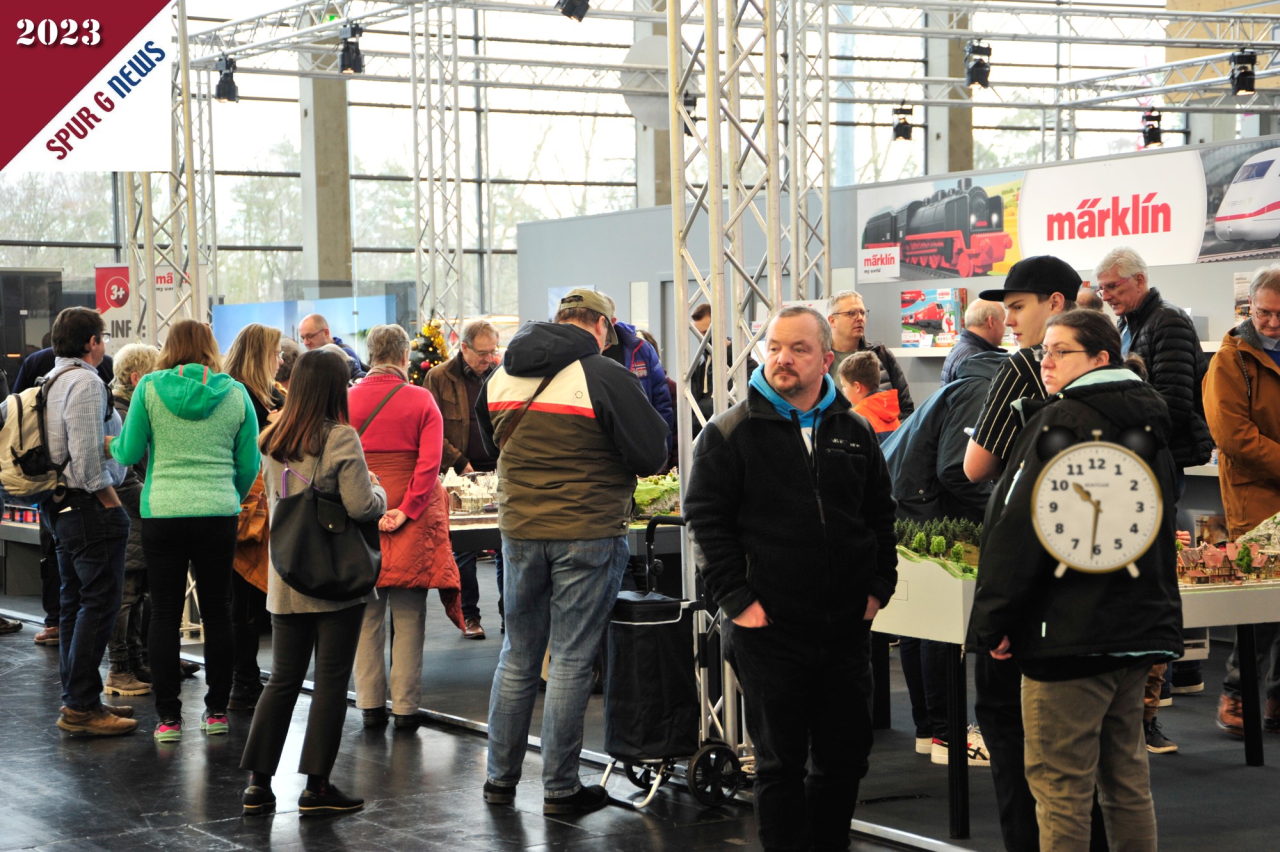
h=10 m=31
